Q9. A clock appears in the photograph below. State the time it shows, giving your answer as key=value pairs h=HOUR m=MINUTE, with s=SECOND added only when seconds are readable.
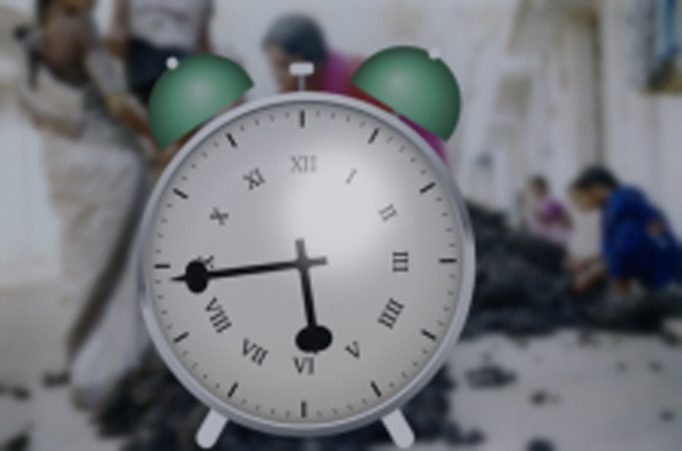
h=5 m=44
